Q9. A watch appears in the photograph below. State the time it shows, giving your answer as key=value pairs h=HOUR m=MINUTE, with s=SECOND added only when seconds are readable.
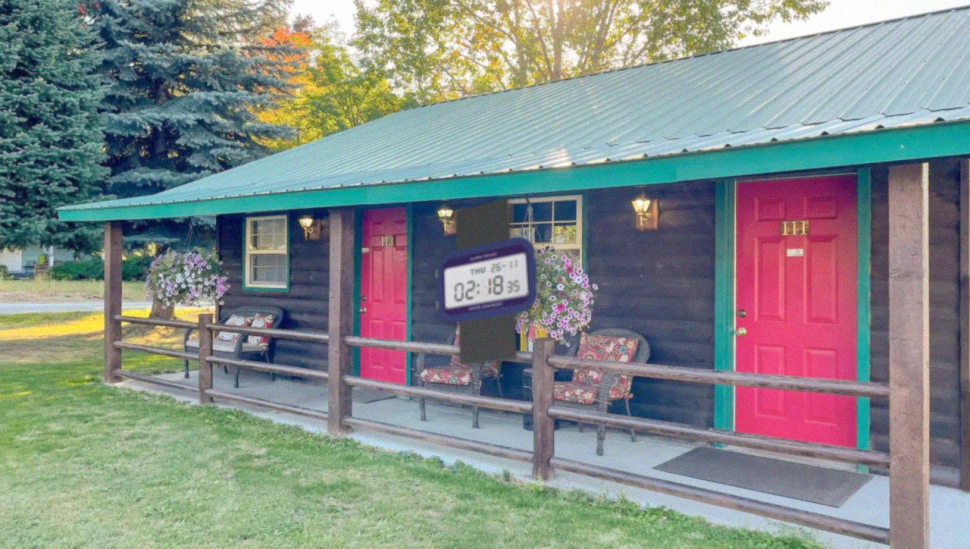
h=2 m=18
